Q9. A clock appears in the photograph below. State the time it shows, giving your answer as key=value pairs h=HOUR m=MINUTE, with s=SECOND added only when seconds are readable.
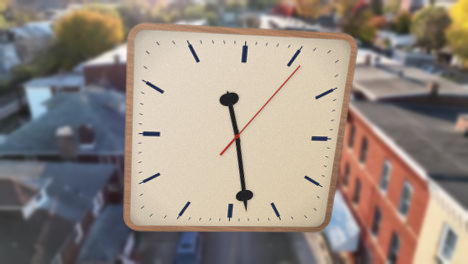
h=11 m=28 s=6
